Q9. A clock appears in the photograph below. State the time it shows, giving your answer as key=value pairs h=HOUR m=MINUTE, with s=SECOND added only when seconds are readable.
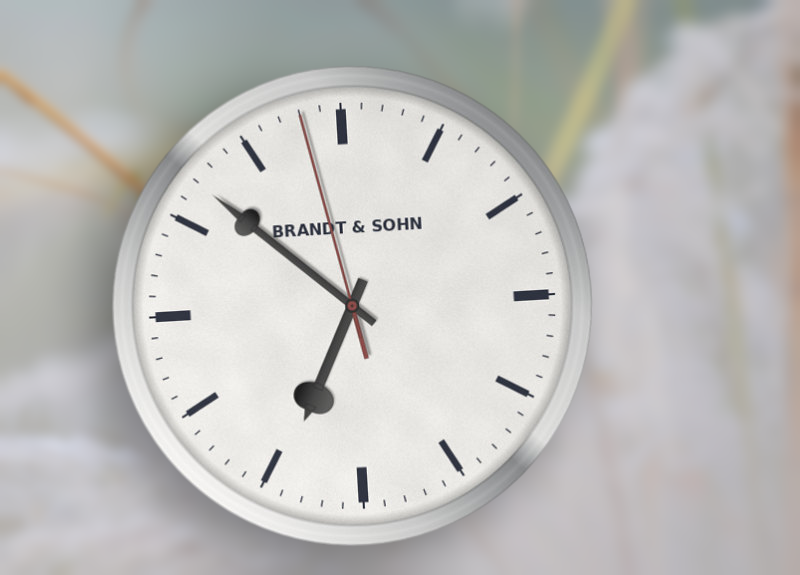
h=6 m=51 s=58
